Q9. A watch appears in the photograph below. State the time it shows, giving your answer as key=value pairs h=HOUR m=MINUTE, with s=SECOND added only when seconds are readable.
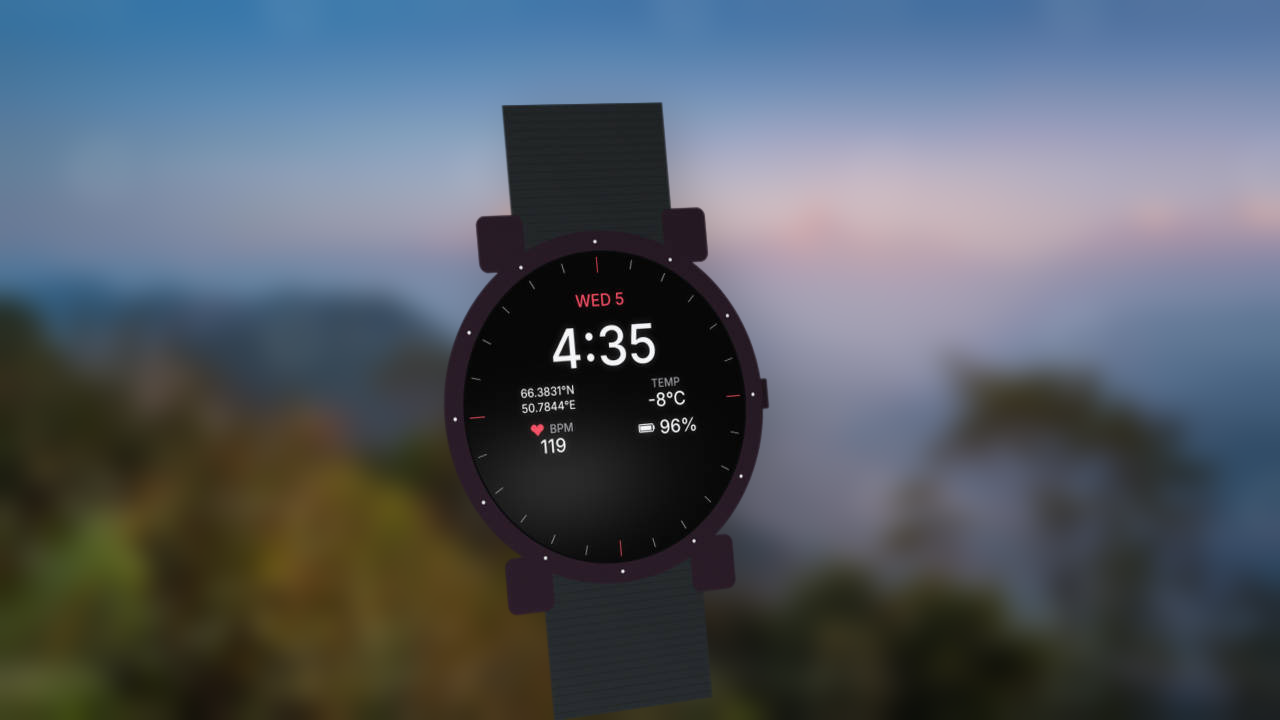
h=4 m=35
